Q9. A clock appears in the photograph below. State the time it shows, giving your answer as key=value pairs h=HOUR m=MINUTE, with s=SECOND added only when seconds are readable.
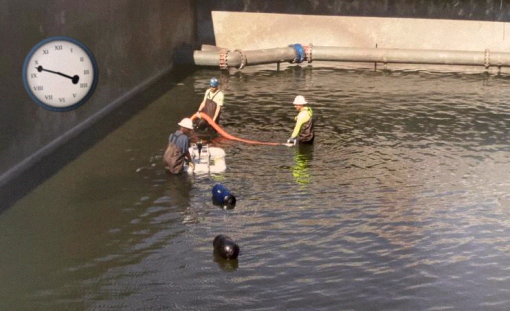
h=3 m=48
